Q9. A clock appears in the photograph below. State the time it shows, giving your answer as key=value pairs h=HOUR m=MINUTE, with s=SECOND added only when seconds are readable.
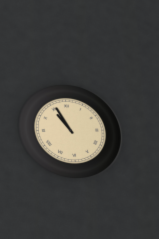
h=10 m=56
